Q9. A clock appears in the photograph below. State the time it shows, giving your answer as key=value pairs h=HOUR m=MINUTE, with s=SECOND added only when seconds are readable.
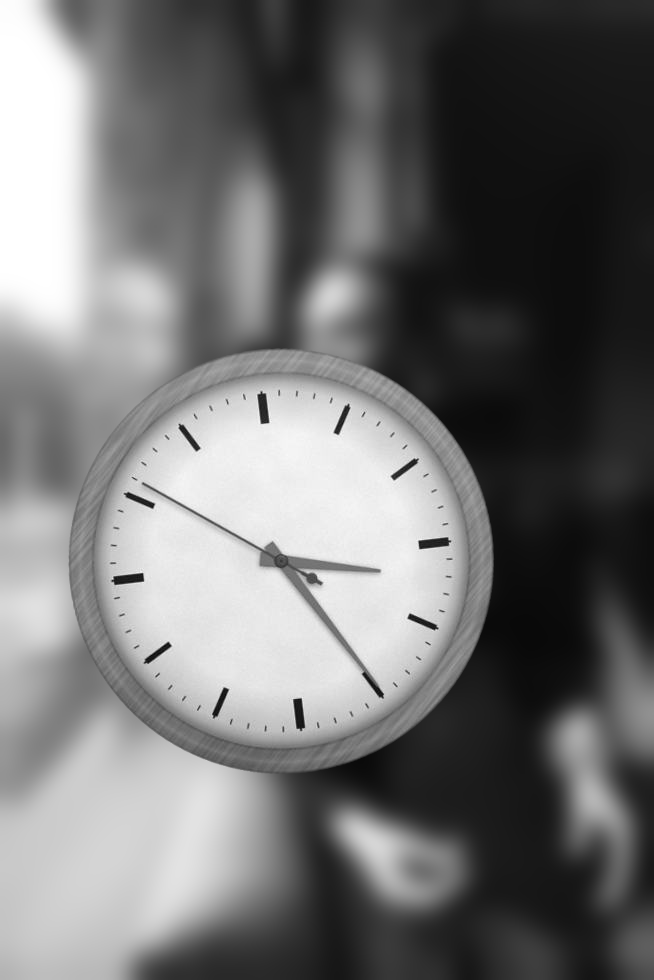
h=3 m=24 s=51
